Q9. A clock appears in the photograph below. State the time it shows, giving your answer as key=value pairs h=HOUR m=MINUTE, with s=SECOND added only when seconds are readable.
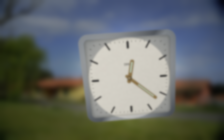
h=12 m=22
